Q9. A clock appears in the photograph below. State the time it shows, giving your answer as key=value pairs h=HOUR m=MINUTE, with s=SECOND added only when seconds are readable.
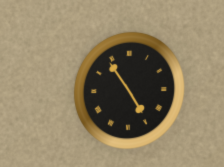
h=4 m=54
